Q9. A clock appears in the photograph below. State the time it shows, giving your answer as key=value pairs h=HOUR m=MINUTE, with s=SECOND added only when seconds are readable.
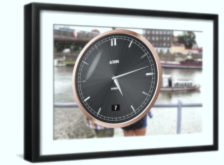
h=5 m=13
